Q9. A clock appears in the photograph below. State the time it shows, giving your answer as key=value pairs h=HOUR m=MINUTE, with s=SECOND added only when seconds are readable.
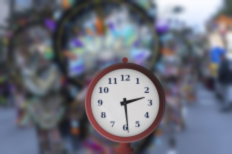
h=2 m=29
